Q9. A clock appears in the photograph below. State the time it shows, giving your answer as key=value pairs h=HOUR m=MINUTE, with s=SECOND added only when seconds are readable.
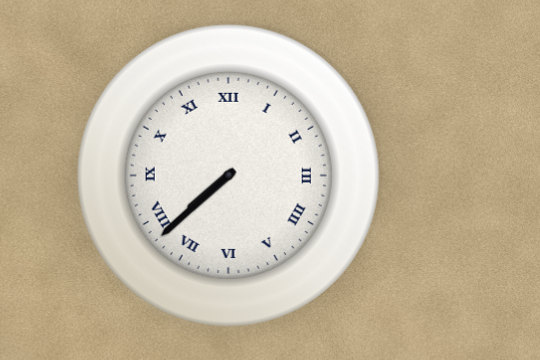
h=7 m=38
